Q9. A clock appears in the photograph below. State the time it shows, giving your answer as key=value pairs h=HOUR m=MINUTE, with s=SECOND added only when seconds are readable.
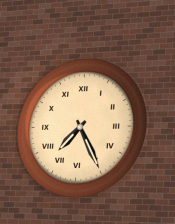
h=7 m=25
